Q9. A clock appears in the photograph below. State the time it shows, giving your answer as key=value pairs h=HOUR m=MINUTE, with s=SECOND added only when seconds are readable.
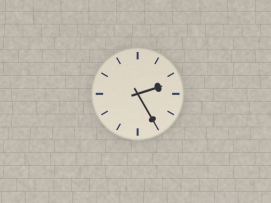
h=2 m=25
